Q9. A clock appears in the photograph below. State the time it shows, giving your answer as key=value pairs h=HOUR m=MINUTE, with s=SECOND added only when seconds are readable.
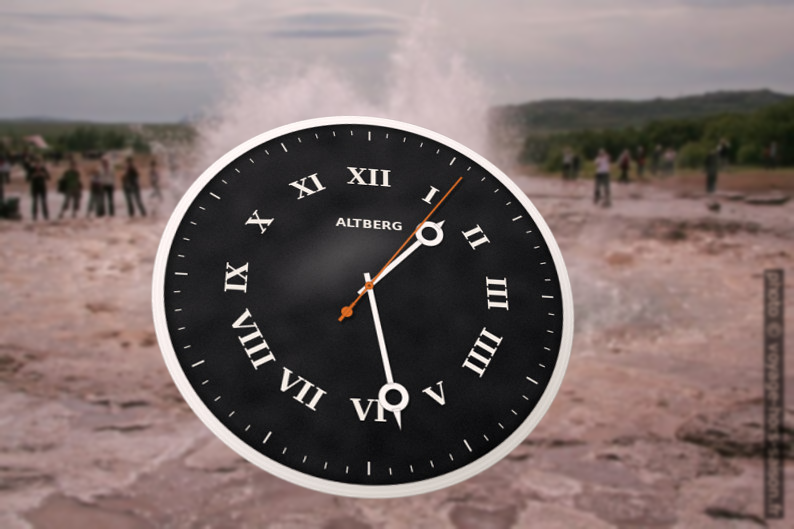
h=1 m=28 s=6
